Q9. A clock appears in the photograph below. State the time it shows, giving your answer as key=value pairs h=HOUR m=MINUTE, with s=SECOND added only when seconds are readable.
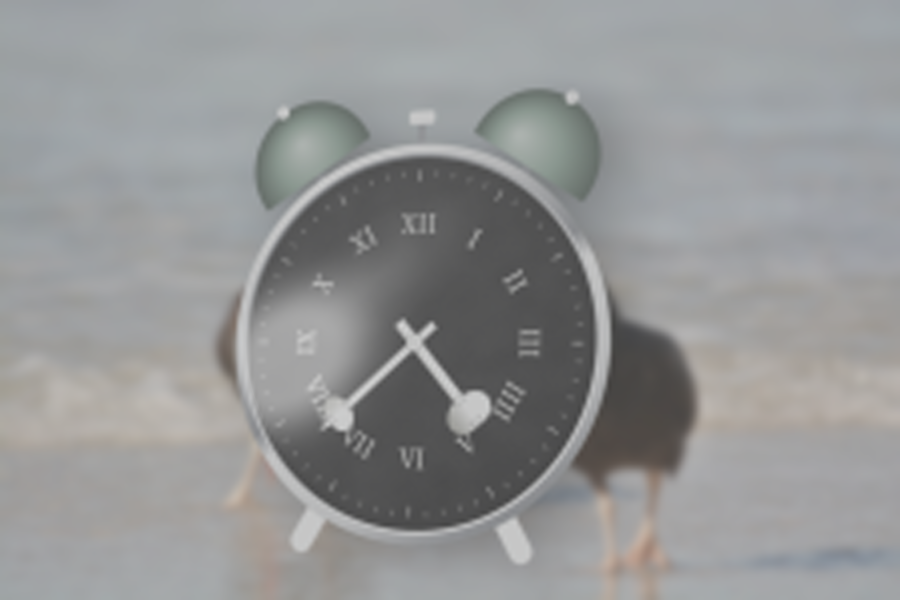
h=4 m=38
